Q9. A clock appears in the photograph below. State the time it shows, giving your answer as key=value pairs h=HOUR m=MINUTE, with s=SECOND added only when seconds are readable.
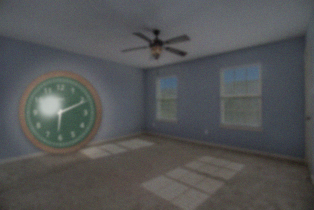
h=6 m=11
